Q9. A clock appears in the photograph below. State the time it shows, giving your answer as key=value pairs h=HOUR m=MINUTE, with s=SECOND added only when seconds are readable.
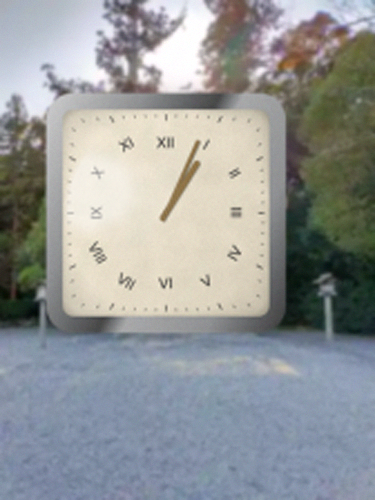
h=1 m=4
